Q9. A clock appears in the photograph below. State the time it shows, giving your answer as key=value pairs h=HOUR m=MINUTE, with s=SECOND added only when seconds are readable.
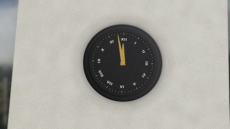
h=11 m=58
